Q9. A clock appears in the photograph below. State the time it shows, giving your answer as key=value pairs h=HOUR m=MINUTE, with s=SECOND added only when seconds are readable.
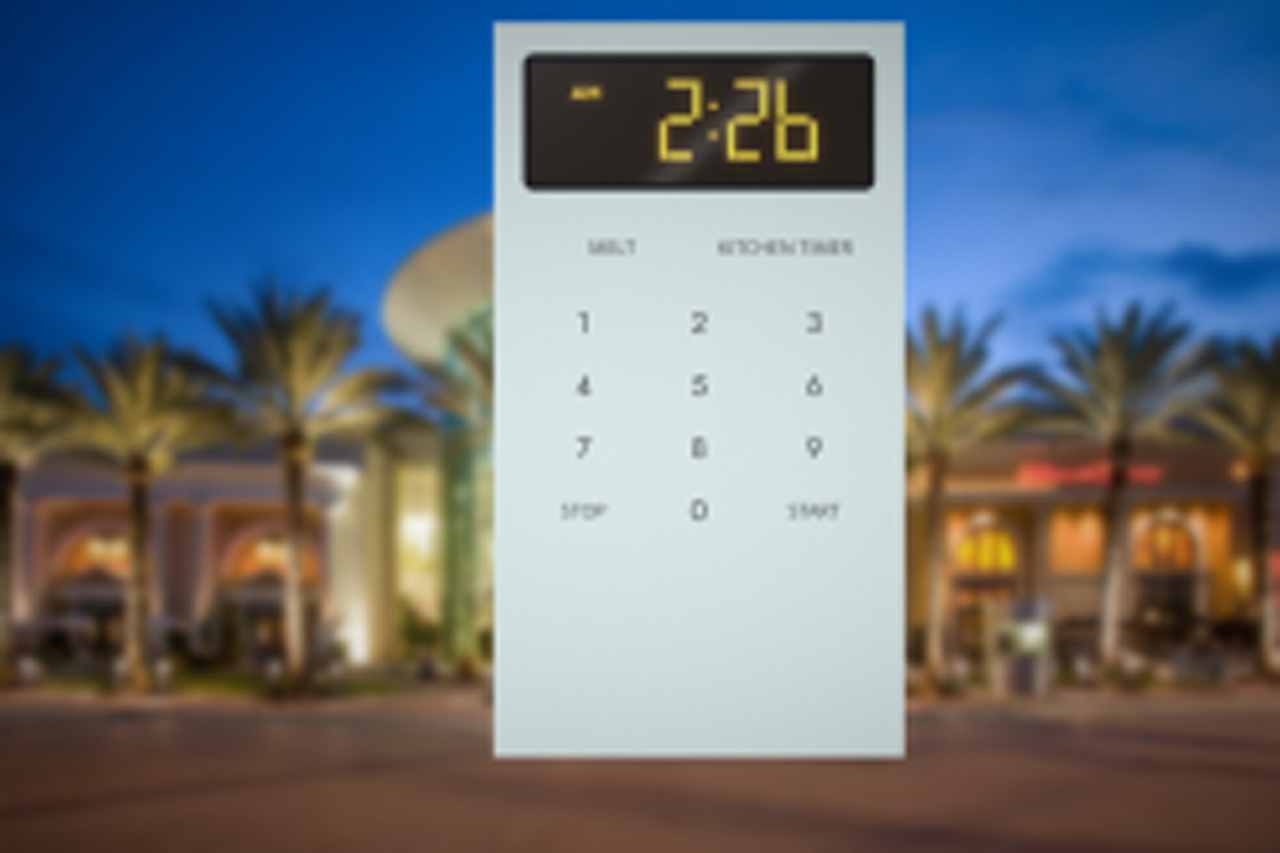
h=2 m=26
